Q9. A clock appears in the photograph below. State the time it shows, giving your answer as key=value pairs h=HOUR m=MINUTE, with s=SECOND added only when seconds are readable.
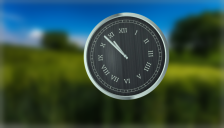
h=10 m=53
